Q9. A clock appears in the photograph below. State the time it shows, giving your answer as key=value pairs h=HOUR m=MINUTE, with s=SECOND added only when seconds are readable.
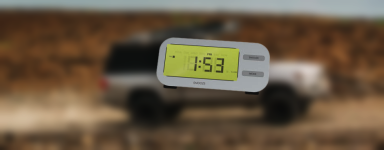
h=1 m=53
